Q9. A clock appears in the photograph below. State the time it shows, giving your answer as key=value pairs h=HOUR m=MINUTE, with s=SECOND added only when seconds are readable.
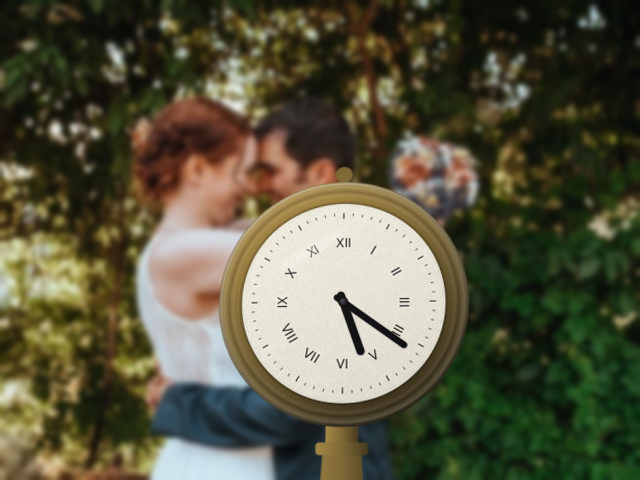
h=5 m=21
